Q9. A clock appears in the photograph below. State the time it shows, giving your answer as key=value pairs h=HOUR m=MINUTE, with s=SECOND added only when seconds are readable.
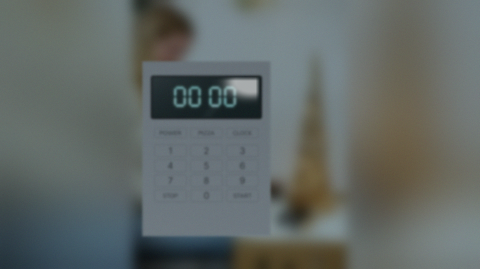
h=0 m=0
